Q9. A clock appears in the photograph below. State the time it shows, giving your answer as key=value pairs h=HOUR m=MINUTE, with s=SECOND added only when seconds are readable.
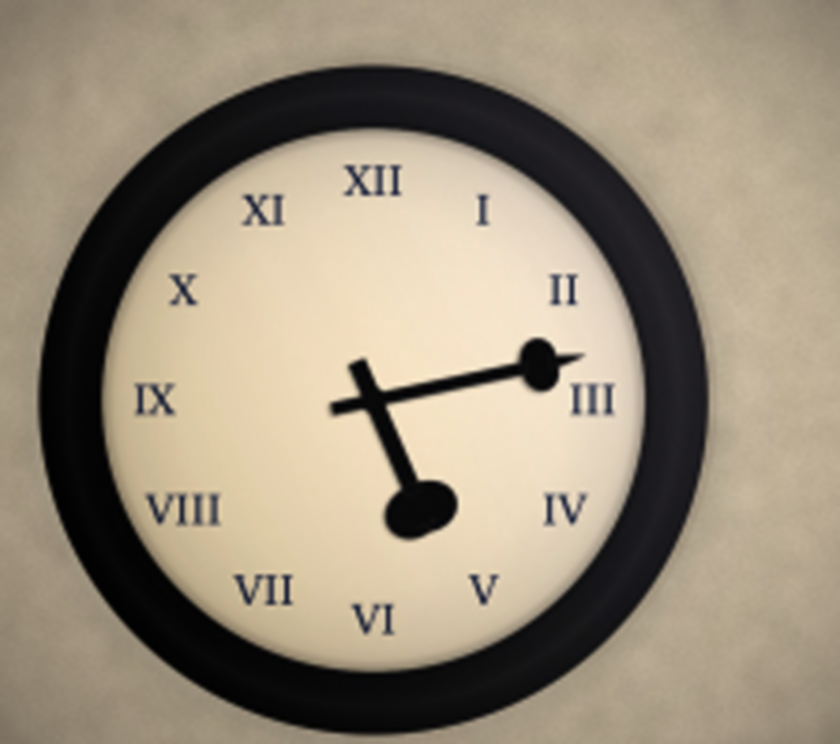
h=5 m=13
